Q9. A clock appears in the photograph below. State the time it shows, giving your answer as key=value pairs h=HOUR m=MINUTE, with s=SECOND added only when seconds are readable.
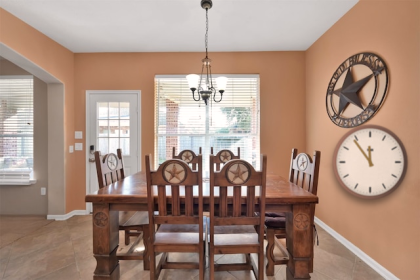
h=11 m=54
